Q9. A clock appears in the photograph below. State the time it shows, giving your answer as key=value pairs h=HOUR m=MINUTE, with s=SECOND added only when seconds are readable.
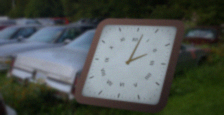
h=2 m=2
